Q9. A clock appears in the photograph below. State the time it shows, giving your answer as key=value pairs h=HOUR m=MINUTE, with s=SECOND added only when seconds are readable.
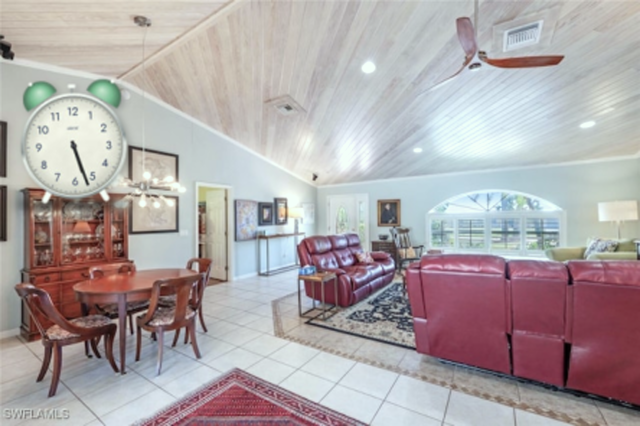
h=5 m=27
